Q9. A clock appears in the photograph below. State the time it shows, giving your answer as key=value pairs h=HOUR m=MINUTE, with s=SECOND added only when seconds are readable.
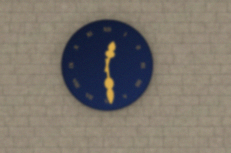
h=12 m=29
